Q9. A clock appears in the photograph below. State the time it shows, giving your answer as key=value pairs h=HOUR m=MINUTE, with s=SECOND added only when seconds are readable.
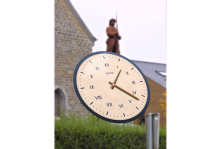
h=1 m=22
